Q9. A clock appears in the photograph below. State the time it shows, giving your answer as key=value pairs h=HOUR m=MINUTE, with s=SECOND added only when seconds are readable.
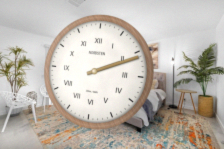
h=2 m=11
